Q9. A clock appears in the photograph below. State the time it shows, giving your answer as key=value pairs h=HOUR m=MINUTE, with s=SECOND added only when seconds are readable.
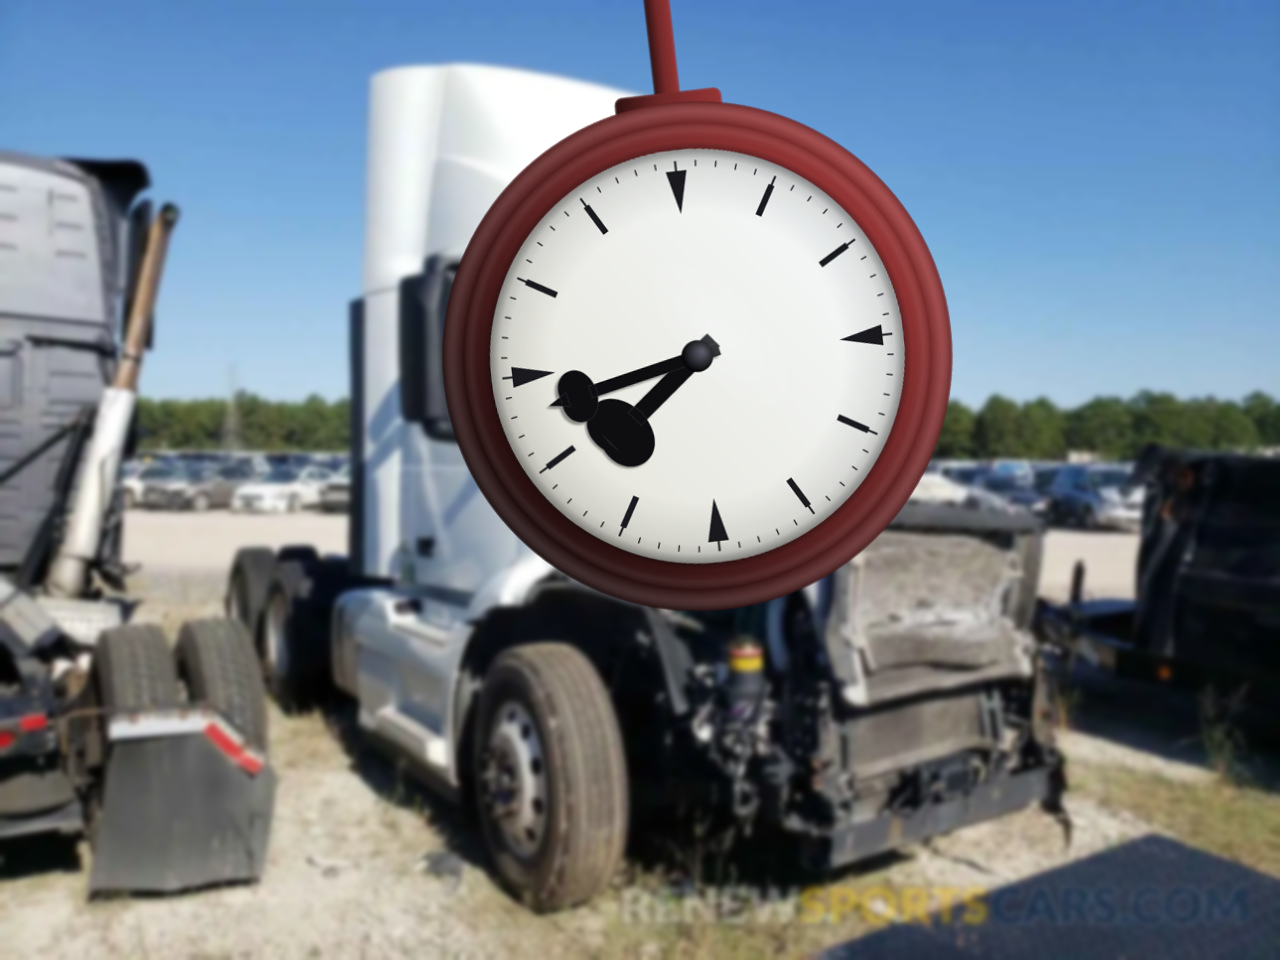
h=7 m=43
